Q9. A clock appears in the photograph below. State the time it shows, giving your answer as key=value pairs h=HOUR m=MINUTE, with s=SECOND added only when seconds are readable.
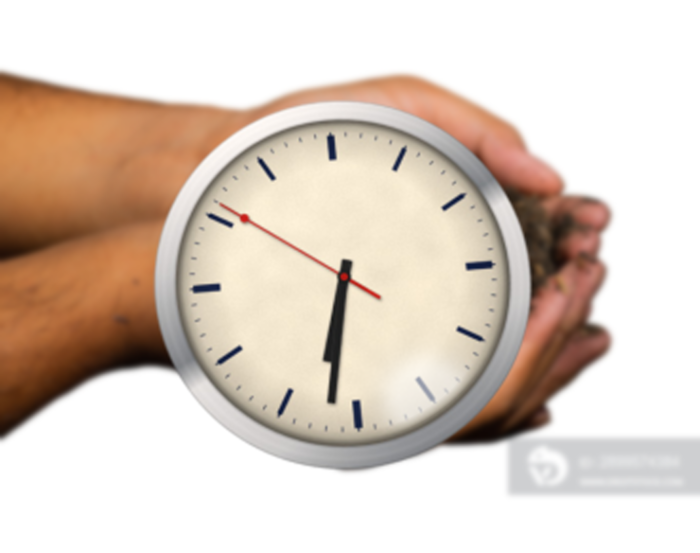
h=6 m=31 s=51
